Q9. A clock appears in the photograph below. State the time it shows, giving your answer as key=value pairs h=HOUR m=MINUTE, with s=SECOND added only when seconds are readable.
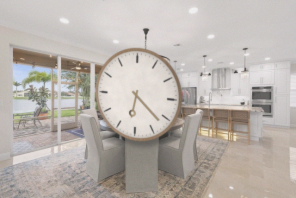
h=6 m=22
